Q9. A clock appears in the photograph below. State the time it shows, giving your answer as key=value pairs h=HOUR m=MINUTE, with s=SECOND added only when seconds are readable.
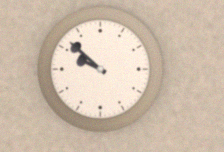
h=9 m=52
